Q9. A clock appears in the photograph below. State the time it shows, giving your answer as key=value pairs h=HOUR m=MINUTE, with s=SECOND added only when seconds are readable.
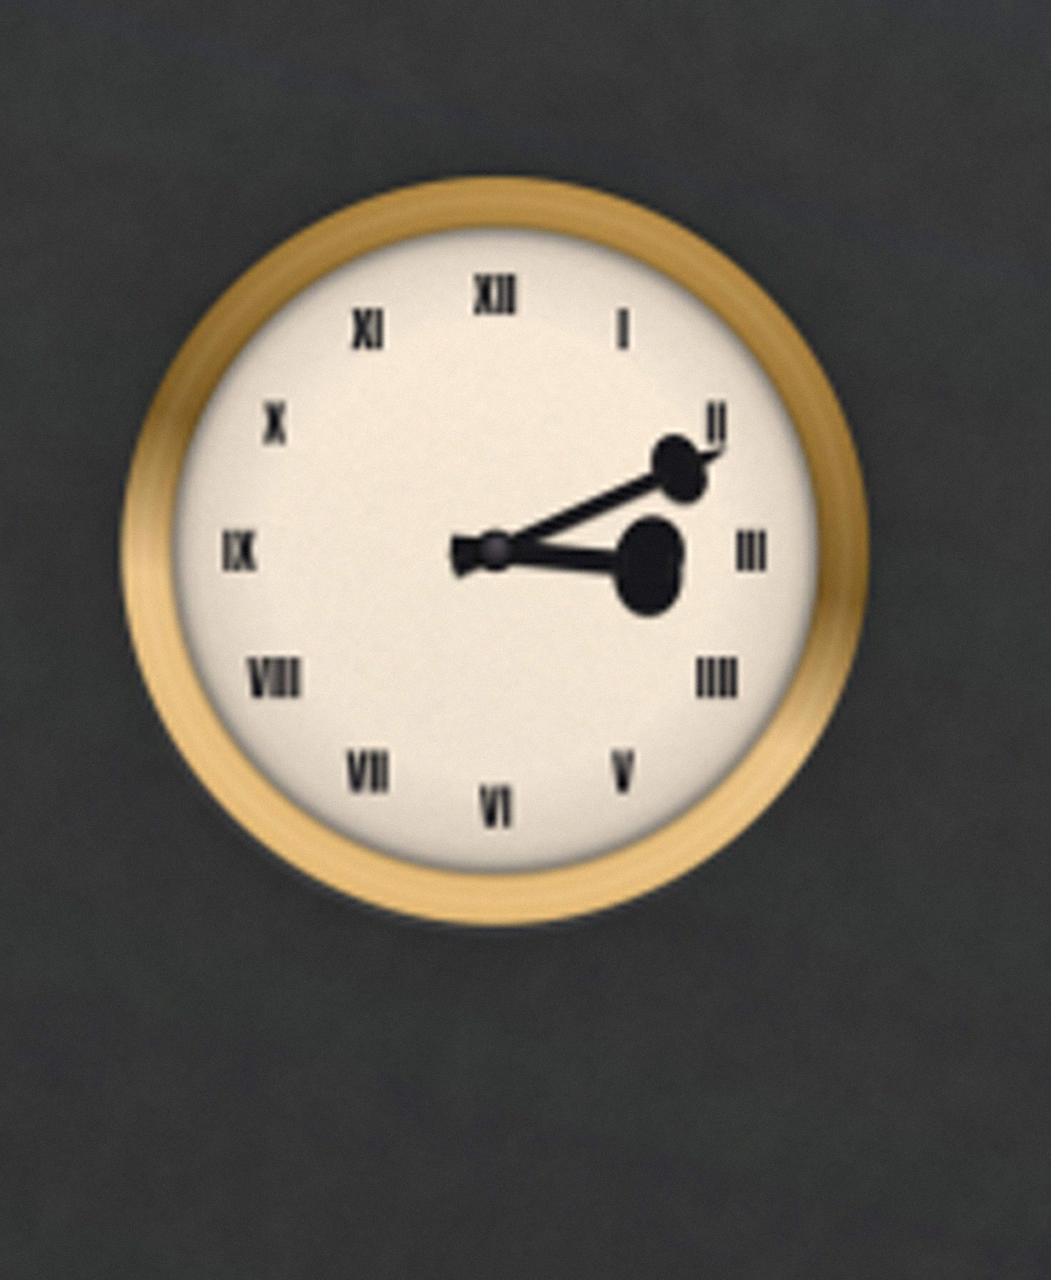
h=3 m=11
